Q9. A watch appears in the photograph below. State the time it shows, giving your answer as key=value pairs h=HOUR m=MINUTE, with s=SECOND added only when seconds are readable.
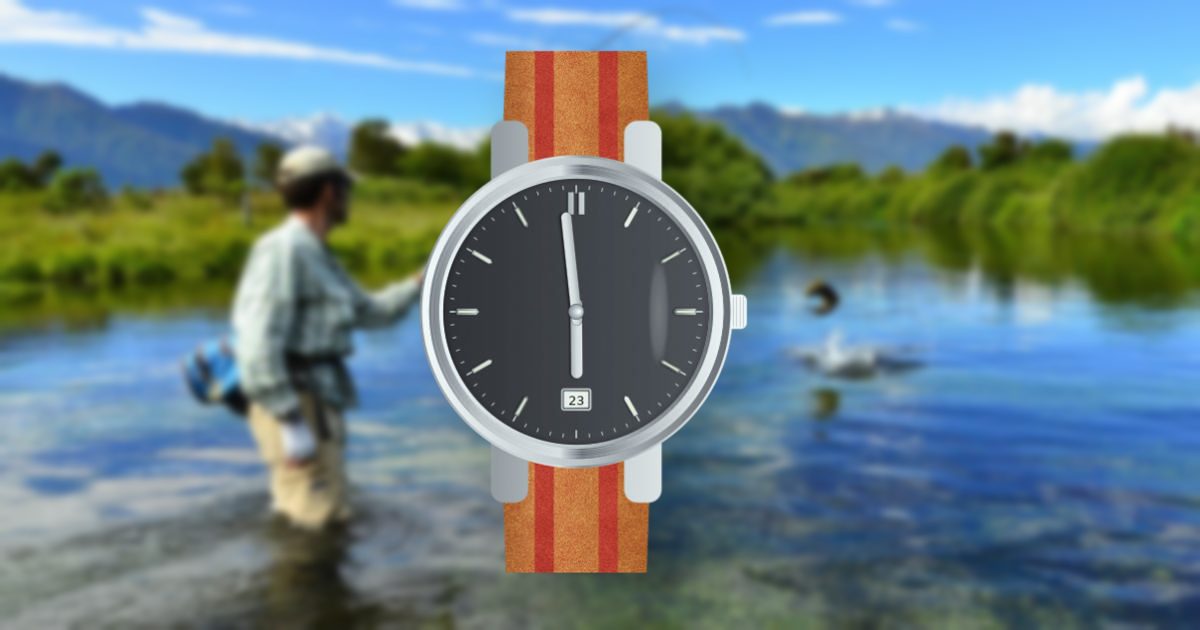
h=5 m=59
